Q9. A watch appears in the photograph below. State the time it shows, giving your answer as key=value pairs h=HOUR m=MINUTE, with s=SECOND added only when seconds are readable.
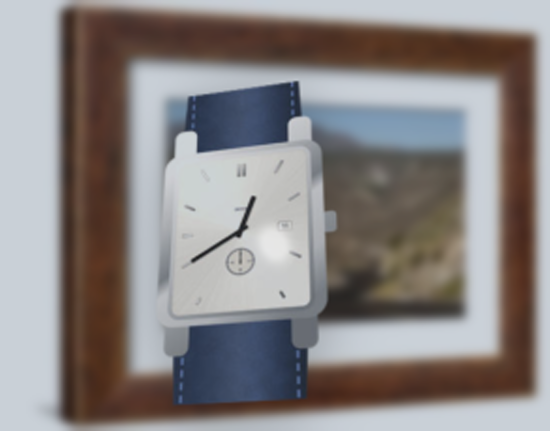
h=12 m=40
